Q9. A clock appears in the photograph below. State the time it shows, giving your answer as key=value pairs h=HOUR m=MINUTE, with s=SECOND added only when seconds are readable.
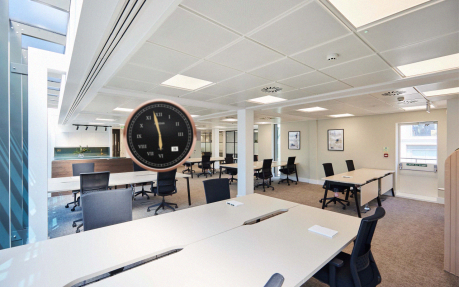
h=5 m=58
